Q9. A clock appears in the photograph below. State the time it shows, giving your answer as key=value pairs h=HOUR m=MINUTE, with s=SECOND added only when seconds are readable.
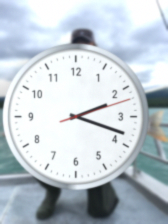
h=2 m=18 s=12
